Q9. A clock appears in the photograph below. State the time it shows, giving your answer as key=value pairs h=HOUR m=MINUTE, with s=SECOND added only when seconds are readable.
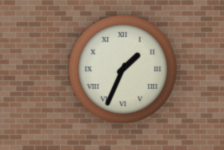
h=1 m=34
